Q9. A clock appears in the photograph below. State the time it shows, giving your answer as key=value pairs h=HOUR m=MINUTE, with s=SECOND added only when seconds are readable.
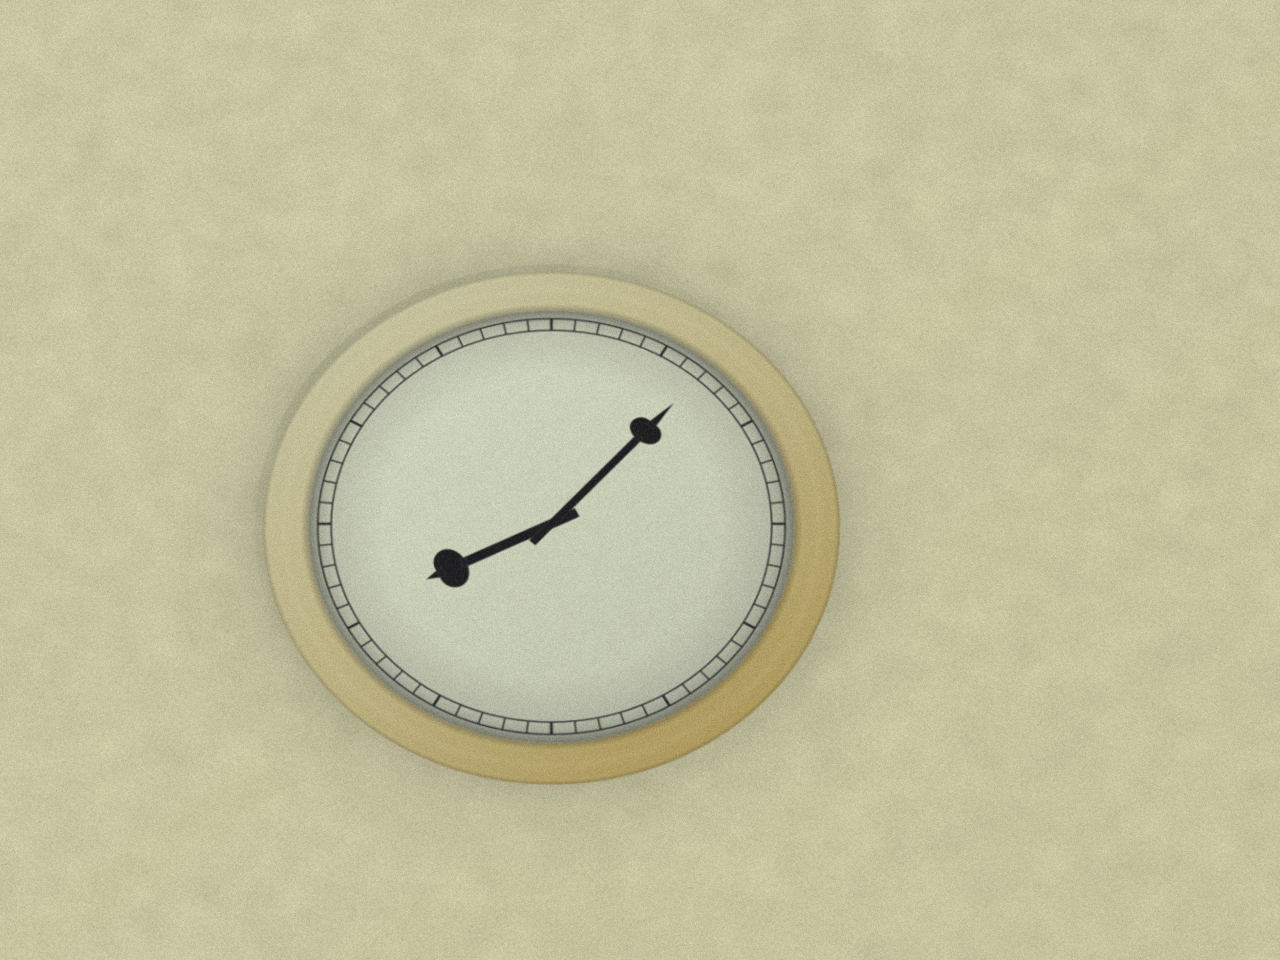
h=8 m=7
